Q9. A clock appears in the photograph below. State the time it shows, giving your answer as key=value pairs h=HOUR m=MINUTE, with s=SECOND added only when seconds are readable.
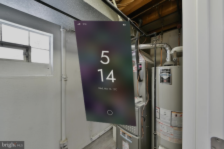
h=5 m=14
